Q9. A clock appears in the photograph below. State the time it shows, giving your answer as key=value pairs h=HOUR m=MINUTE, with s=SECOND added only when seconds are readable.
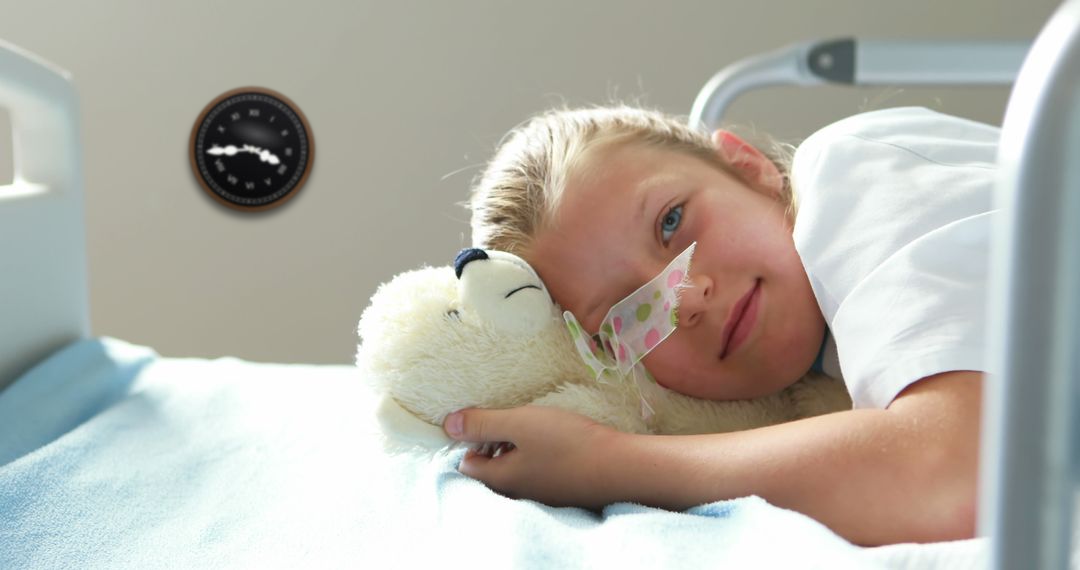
h=3 m=44
